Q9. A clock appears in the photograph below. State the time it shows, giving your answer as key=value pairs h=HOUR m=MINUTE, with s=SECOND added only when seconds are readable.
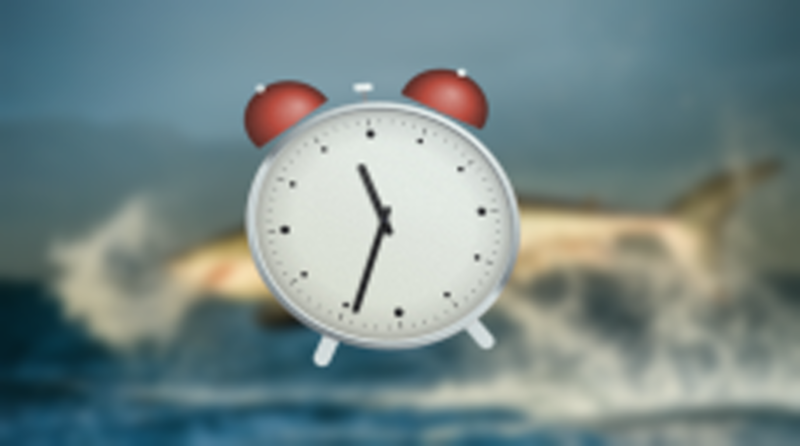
h=11 m=34
